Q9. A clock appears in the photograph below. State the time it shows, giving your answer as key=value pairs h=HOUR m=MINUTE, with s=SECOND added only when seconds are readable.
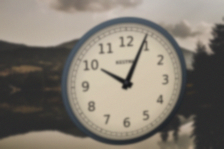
h=10 m=4
